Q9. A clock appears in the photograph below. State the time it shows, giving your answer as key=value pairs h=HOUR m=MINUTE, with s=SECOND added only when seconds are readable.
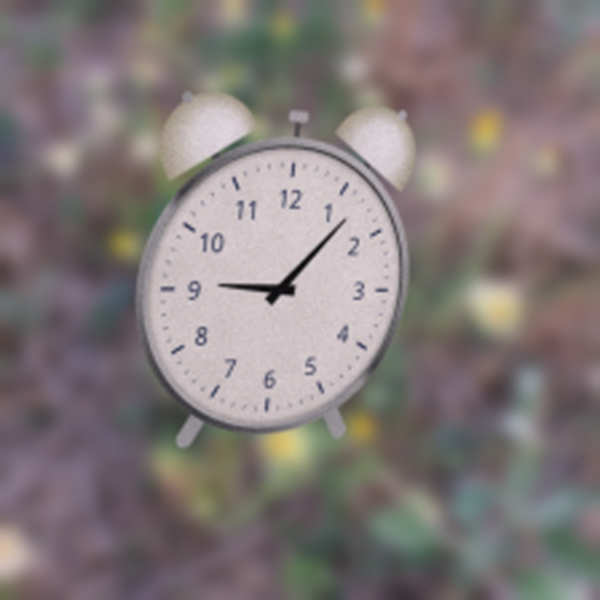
h=9 m=7
